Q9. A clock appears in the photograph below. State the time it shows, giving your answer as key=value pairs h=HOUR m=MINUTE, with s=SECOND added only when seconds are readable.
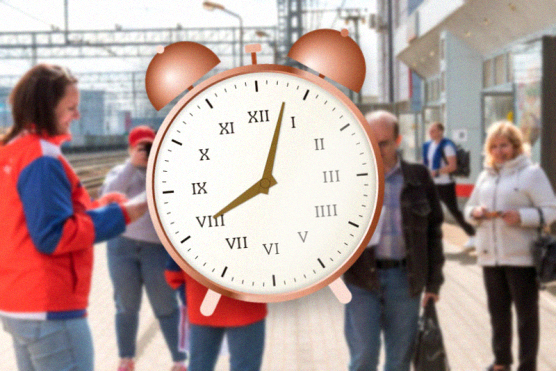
h=8 m=3
